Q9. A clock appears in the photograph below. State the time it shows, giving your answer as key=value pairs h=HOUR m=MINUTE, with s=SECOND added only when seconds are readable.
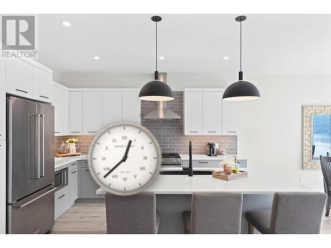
h=12 m=38
